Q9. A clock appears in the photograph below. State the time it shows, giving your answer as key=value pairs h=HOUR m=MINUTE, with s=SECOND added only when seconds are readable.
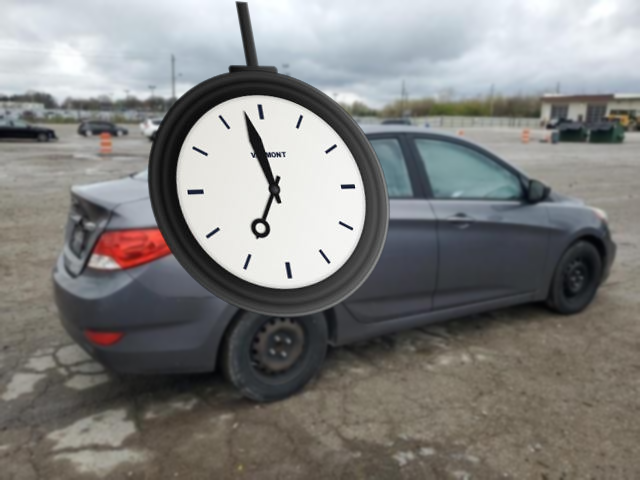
h=6 m=58
